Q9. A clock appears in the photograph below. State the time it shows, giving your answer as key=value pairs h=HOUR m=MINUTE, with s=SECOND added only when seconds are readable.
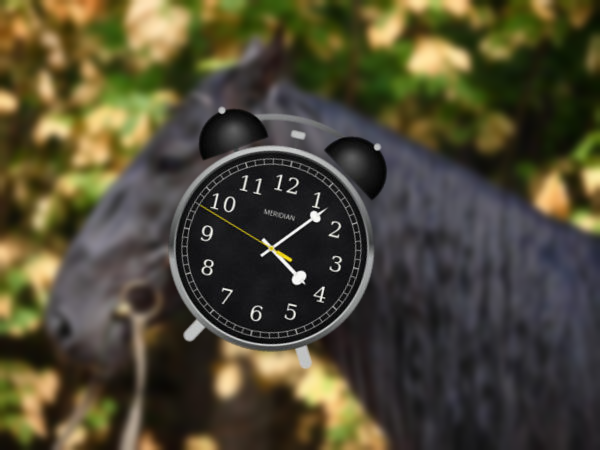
h=4 m=6 s=48
